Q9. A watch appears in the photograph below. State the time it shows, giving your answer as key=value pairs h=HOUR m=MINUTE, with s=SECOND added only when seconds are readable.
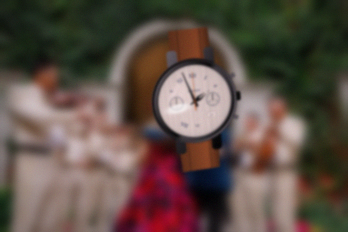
h=1 m=57
